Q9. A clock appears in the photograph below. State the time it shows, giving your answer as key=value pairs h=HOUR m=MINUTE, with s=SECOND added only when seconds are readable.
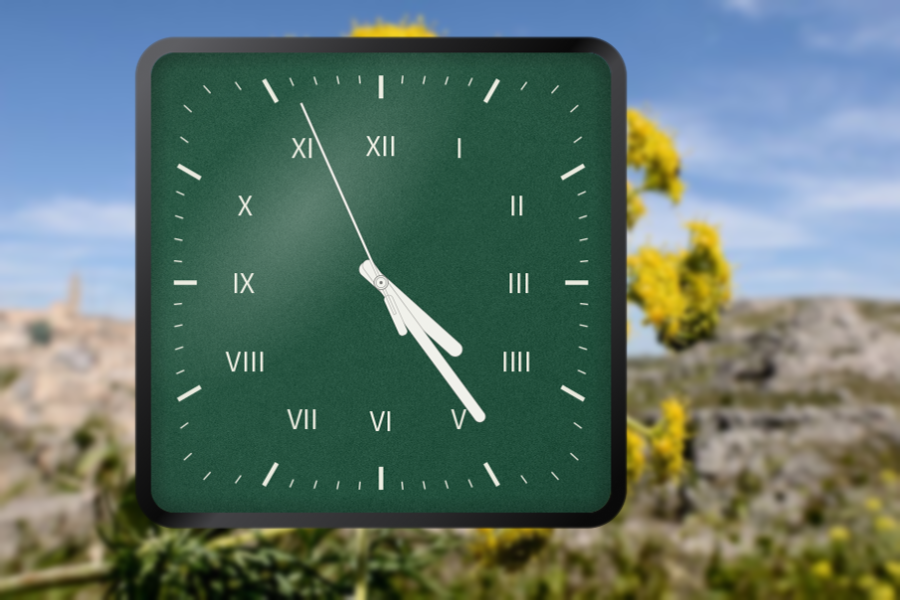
h=4 m=23 s=56
